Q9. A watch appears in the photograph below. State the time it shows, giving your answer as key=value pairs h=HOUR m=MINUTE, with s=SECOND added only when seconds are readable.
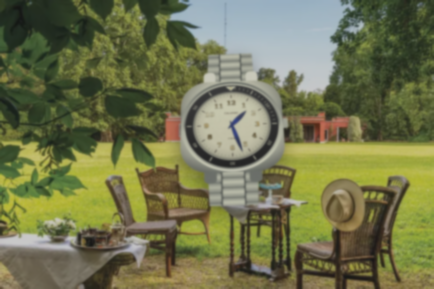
h=1 m=27
